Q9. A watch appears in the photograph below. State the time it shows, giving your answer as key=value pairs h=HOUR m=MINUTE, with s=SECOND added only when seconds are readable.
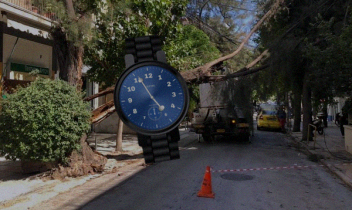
h=4 m=56
